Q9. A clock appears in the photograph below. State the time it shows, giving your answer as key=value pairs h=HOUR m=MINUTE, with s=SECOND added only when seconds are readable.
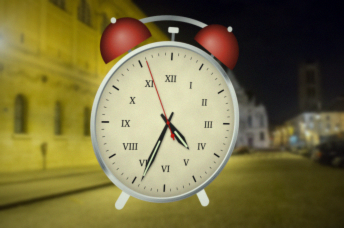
h=4 m=33 s=56
